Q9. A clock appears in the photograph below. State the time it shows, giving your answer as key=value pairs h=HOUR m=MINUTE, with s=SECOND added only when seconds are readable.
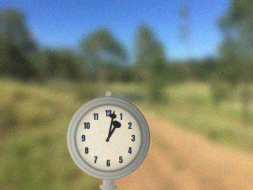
h=1 m=2
